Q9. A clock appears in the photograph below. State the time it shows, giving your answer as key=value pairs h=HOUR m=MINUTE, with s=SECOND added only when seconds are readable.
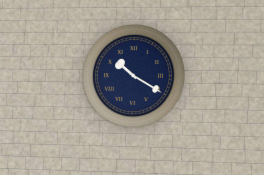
h=10 m=20
